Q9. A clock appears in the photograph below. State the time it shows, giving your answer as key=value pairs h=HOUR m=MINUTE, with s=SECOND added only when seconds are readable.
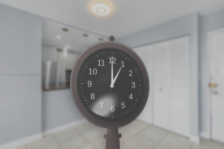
h=1 m=0
